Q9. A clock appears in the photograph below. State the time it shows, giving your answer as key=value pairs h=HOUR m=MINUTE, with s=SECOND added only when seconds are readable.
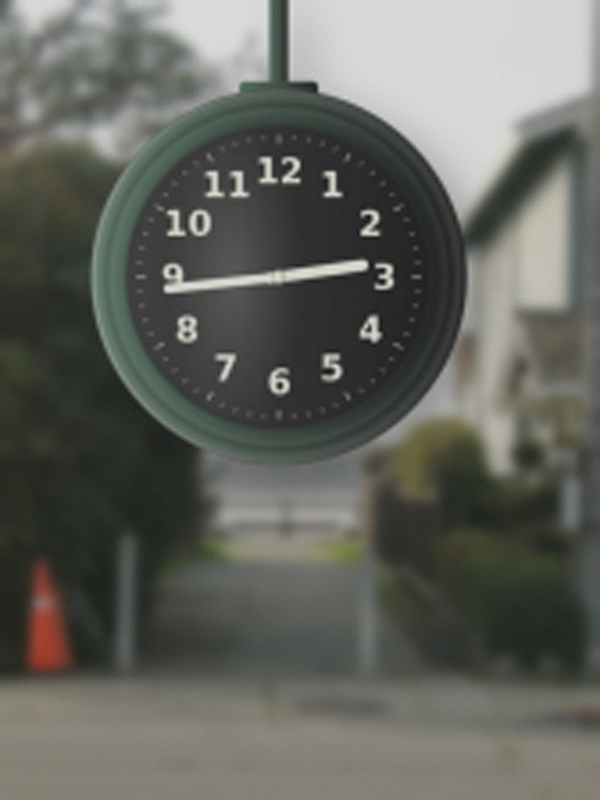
h=2 m=44
